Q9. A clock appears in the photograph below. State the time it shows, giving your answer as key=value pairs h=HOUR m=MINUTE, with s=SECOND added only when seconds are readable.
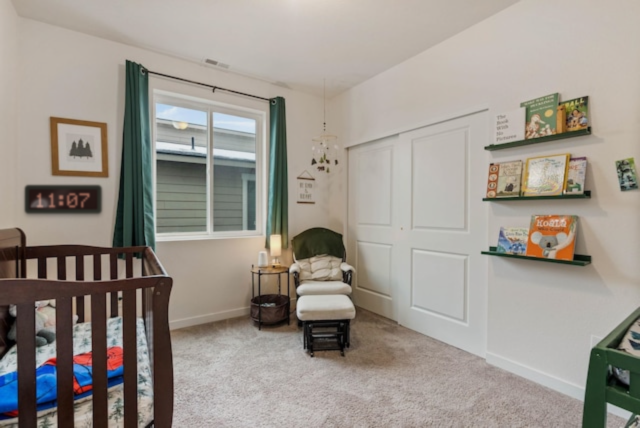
h=11 m=7
